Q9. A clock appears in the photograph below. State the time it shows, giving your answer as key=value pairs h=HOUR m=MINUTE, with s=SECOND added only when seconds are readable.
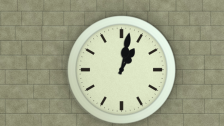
h=1 m=2
